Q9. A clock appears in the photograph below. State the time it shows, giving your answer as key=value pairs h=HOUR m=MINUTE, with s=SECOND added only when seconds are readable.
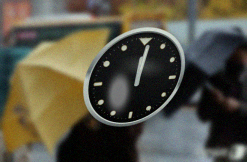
h=12 m=1
